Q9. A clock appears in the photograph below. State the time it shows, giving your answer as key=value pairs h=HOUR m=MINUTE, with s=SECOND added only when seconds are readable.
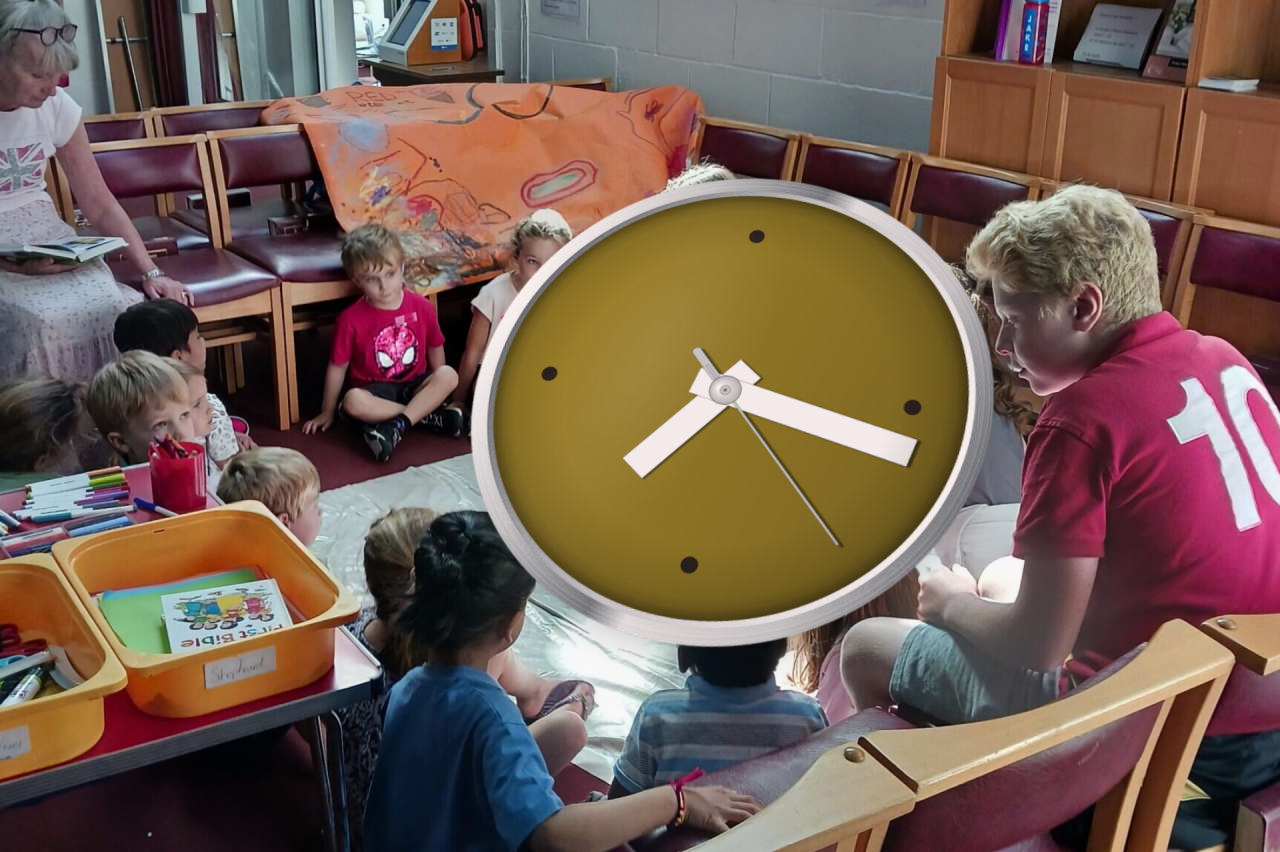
h=7 m=17 s=23
